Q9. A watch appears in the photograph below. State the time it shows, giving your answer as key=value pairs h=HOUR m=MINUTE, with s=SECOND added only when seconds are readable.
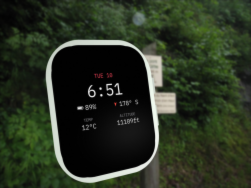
h=6 m=51
